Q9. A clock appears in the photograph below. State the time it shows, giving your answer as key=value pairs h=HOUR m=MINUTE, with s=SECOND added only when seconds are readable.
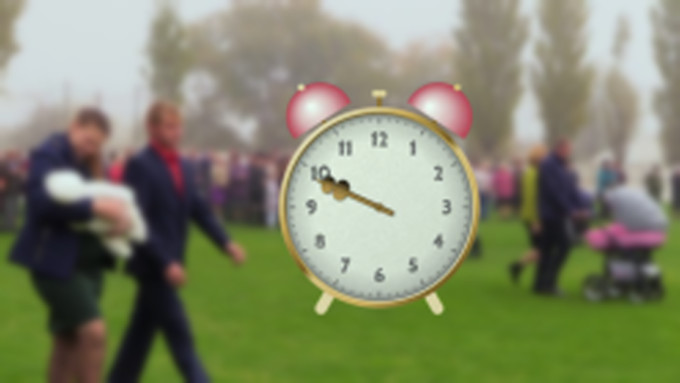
h=9 m=49
